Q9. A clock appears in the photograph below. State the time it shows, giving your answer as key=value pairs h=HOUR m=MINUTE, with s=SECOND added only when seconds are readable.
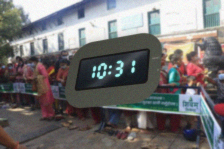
h=10 m=31
